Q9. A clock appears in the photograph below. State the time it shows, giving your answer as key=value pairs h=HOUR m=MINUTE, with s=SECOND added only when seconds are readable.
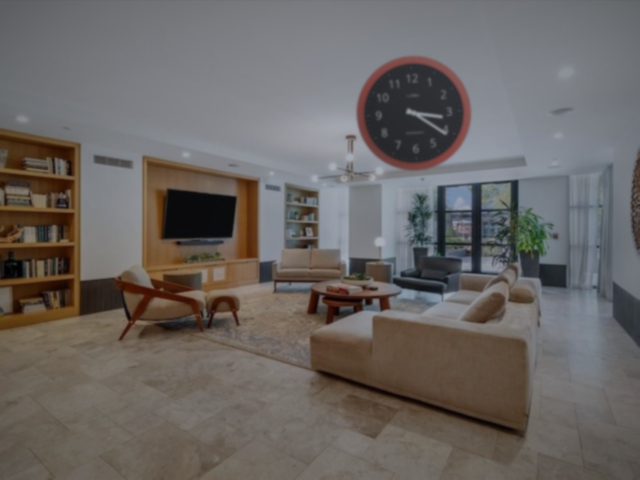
h=3 m=21
